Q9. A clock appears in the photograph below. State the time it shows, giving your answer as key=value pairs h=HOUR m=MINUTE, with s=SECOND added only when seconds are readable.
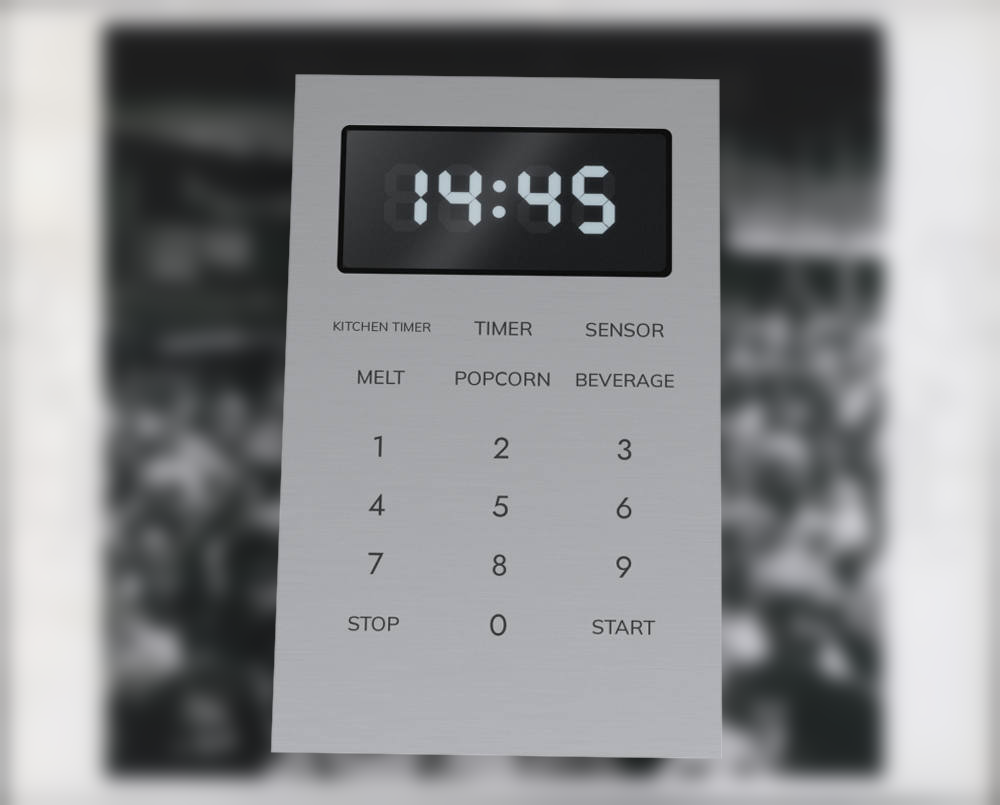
h=14 m=45
